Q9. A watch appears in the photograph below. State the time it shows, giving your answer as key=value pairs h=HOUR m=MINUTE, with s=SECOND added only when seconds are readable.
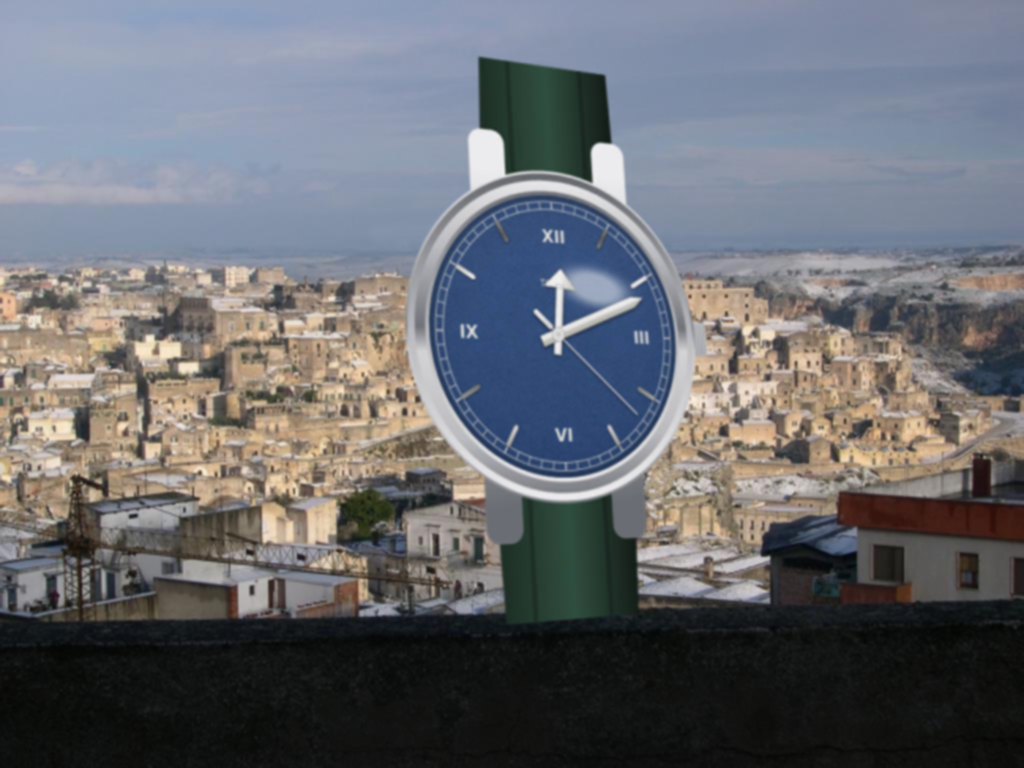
h=12 m=11 s=22
